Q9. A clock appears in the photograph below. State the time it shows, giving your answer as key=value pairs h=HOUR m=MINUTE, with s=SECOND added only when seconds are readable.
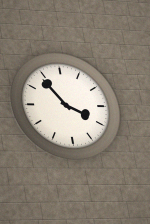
h=3 m=54
